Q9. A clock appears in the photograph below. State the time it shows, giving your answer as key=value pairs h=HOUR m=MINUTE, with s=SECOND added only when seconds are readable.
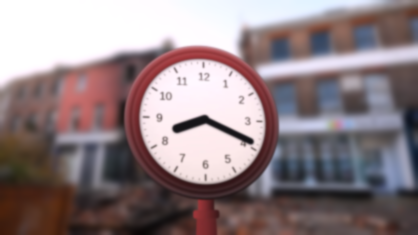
h=8 m=19
